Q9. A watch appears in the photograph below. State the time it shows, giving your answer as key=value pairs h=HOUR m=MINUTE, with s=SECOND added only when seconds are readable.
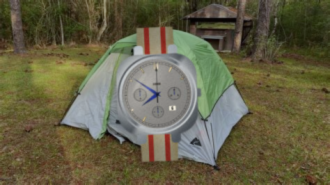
h=7 m=51
